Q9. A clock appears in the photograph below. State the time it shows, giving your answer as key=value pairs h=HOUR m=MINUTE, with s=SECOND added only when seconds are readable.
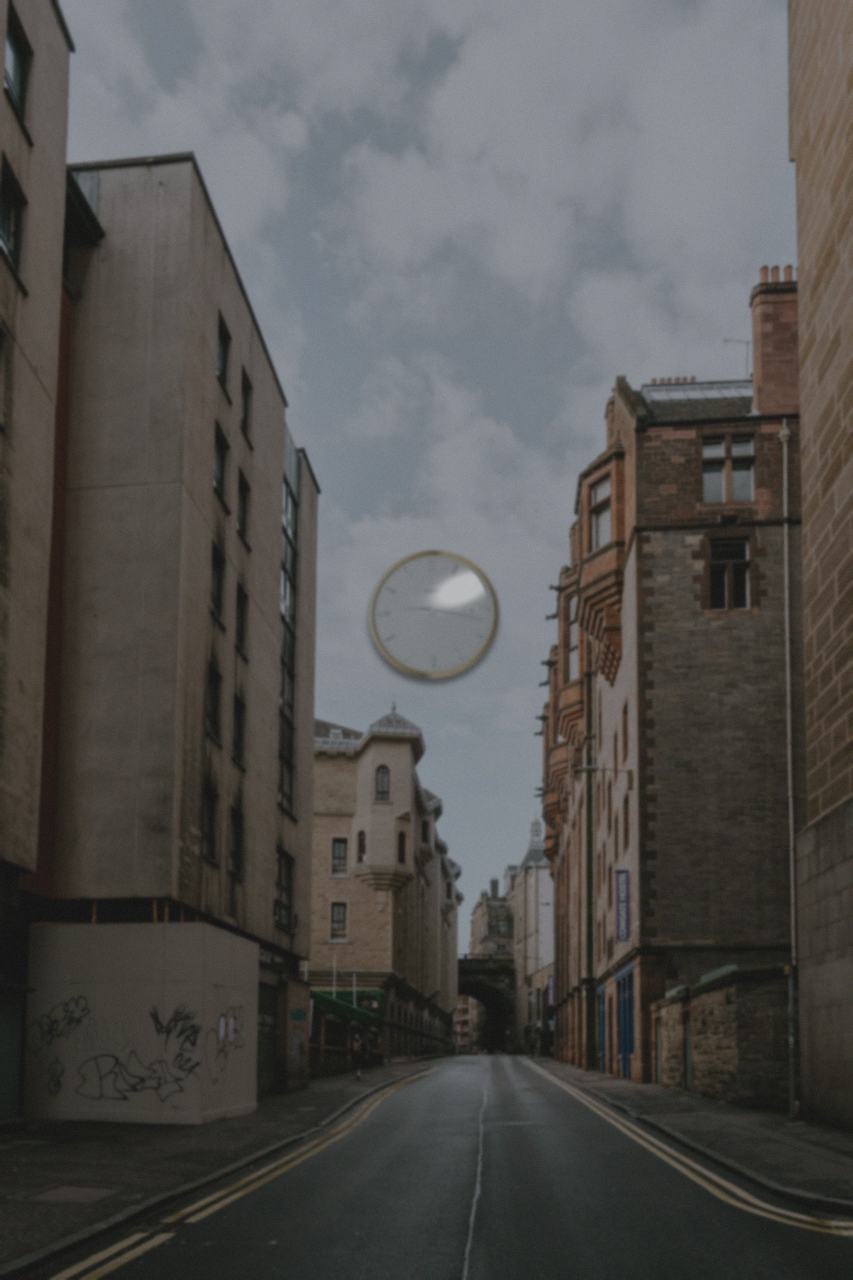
h=9 m=17
